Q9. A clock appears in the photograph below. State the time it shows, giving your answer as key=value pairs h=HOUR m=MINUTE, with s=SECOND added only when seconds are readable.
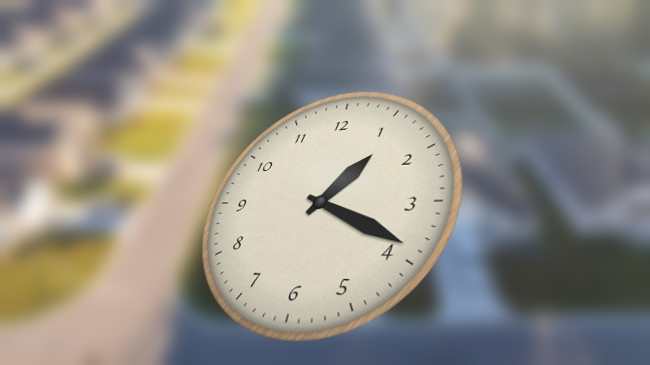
h=1 m=19
